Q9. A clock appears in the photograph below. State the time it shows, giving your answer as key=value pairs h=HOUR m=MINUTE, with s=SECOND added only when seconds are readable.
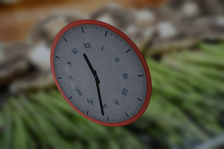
h=11 m=31
